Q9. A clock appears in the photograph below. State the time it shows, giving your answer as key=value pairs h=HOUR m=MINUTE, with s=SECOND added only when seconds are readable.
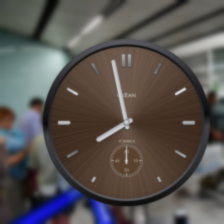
h=7 m=58
